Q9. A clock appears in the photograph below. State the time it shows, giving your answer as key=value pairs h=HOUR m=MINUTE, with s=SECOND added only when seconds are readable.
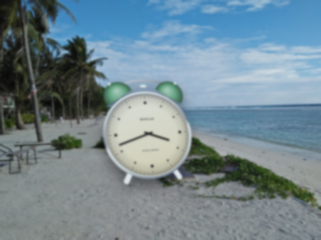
h=3 m=42
